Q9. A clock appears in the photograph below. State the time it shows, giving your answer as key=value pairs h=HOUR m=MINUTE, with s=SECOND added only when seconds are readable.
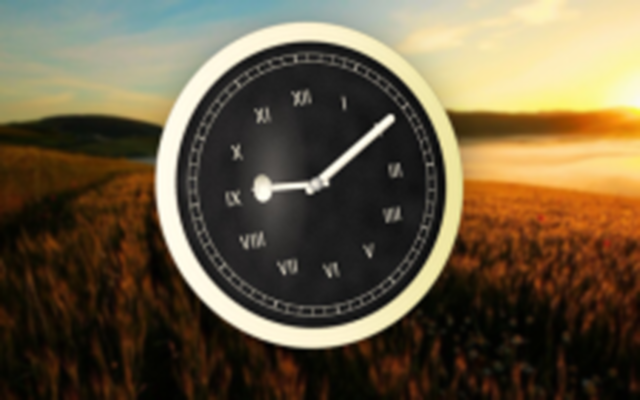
h=9 m=10
